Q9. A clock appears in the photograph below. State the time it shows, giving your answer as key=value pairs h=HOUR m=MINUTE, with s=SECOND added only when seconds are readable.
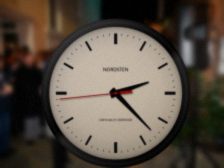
h=2 m=22 s=44
